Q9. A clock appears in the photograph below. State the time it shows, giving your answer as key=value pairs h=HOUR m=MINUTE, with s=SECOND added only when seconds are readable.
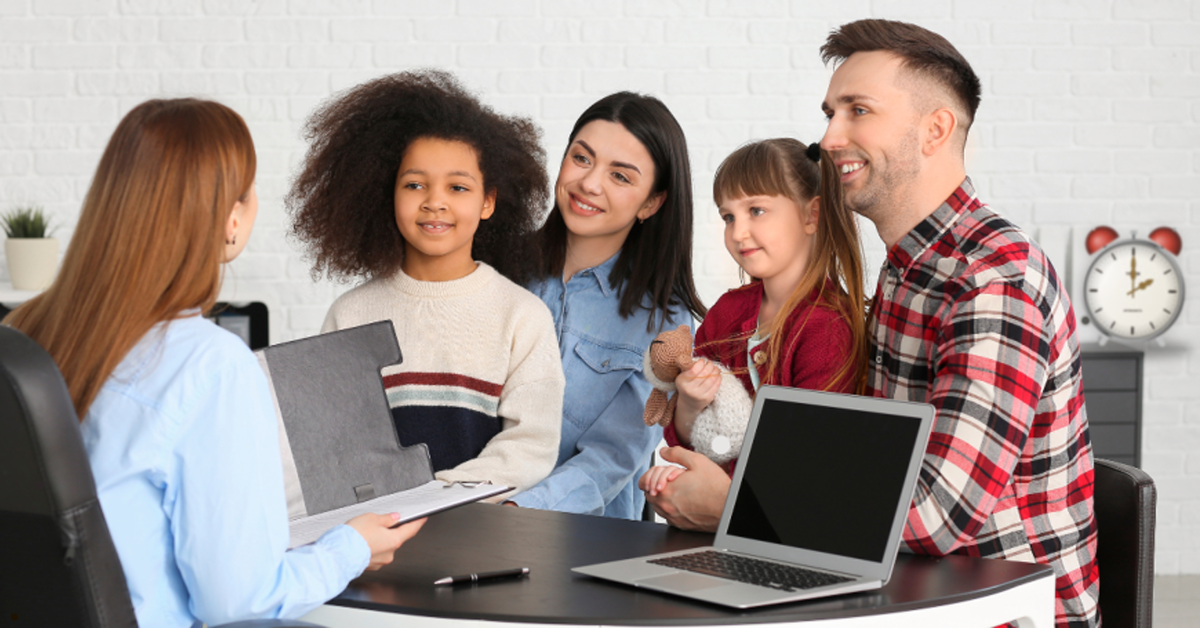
h=2 m=0
